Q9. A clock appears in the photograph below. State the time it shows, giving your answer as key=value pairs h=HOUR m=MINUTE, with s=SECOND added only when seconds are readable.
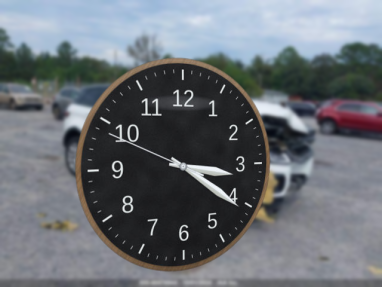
h=3 m=20 s=49
